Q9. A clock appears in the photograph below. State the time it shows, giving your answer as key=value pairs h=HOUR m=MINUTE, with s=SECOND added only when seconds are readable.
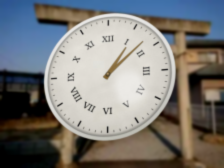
h=1 m=8
